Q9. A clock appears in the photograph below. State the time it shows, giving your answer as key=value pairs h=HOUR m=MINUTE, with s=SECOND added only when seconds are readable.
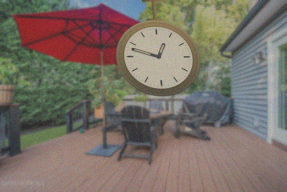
h=12 m=48
